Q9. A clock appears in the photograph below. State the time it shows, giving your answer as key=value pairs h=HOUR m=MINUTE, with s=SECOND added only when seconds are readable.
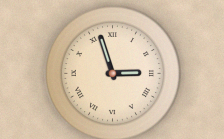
h=2 m=57
